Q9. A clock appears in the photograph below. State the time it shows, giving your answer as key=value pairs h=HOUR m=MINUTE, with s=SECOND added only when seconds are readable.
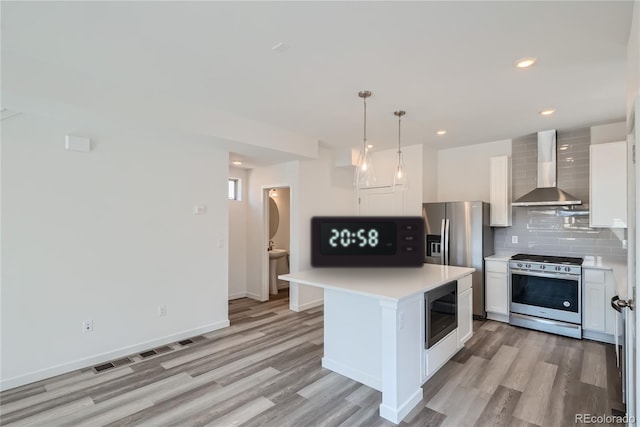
h=20 m=58
